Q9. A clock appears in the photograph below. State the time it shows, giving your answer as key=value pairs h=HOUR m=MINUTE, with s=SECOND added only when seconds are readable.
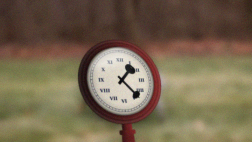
h=1 m=23
